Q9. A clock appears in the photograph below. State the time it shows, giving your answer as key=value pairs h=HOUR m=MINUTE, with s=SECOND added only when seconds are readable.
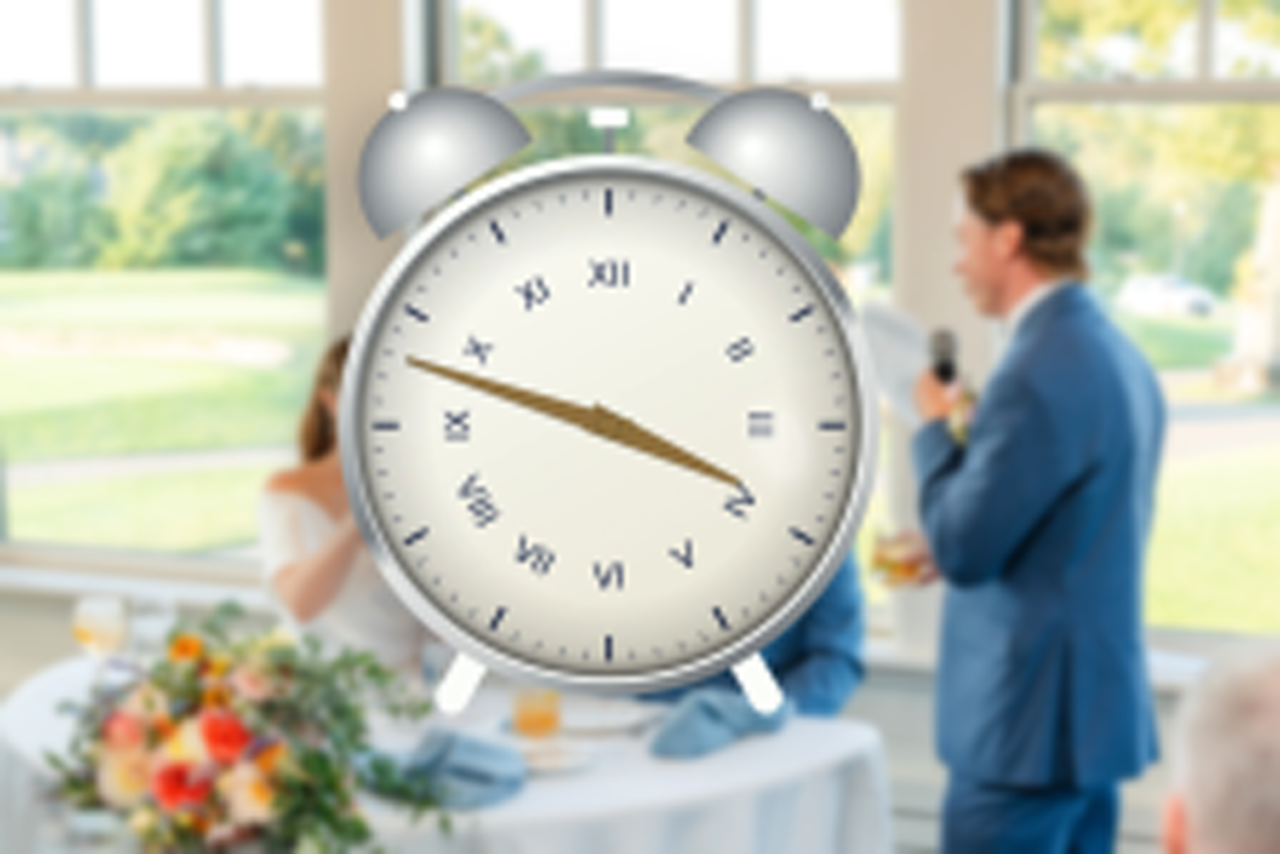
h=3 m=48
